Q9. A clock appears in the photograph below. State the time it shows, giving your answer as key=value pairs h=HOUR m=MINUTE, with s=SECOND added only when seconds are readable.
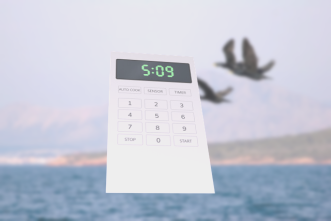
h=5 m=9
